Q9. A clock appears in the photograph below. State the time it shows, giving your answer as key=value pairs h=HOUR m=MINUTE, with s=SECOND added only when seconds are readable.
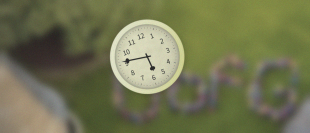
h=5 m=46
